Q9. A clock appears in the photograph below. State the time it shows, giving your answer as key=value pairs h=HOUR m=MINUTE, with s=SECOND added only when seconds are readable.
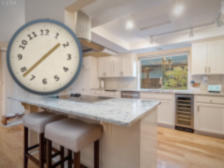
h=1 m=38
